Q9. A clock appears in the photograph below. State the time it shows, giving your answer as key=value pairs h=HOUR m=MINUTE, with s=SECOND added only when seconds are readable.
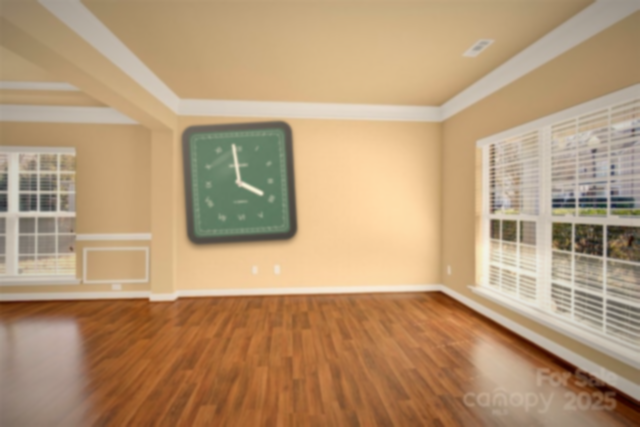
h=3 m=59
